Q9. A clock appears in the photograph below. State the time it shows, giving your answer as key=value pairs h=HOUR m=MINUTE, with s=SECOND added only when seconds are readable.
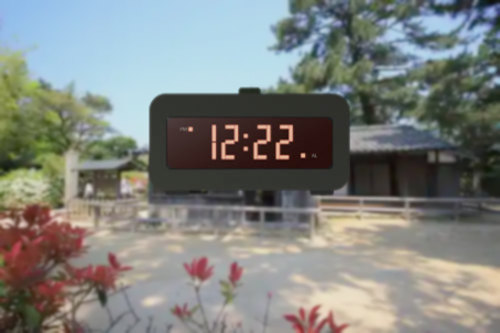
h=12 m=22
